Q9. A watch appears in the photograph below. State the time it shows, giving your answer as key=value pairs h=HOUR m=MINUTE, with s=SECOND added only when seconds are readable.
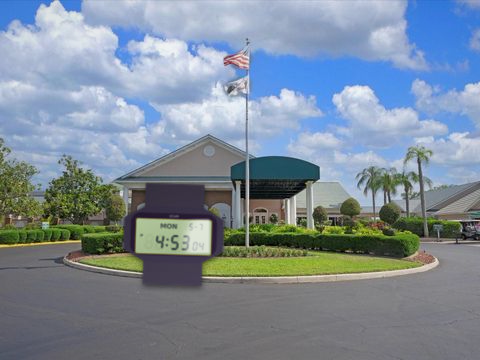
h=4 m=53 s=4
